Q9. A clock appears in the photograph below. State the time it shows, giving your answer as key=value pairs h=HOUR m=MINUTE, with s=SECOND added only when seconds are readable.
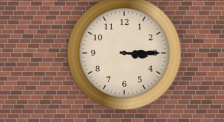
h=3 m=15
